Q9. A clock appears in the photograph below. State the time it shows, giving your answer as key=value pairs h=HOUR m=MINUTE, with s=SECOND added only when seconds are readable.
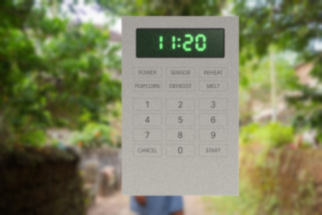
h=11 m=20
